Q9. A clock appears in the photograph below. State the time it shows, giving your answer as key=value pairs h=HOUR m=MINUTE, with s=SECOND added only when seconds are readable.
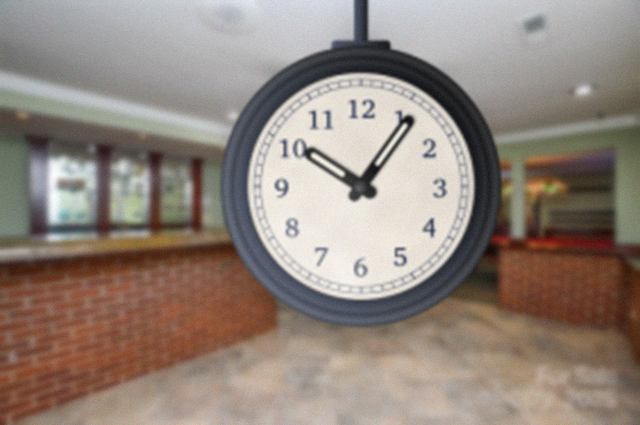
h=10 m=6
